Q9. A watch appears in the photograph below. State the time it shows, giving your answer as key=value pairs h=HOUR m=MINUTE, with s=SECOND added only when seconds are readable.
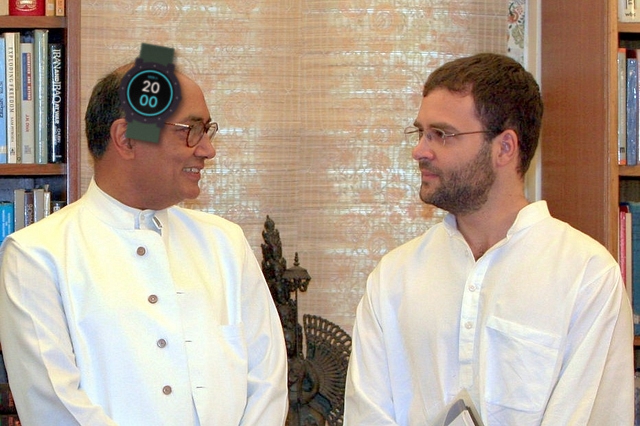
h=20 m=0
